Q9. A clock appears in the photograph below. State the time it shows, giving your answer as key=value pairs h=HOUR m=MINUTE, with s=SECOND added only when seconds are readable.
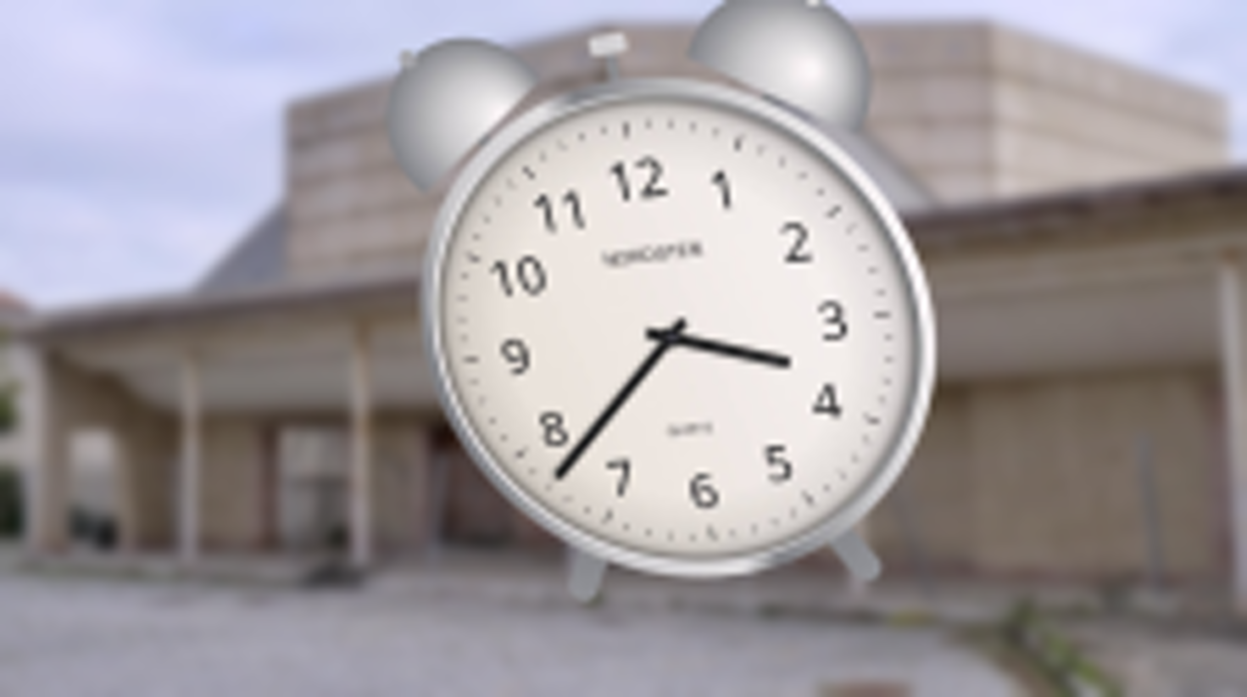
h=3 m=38
